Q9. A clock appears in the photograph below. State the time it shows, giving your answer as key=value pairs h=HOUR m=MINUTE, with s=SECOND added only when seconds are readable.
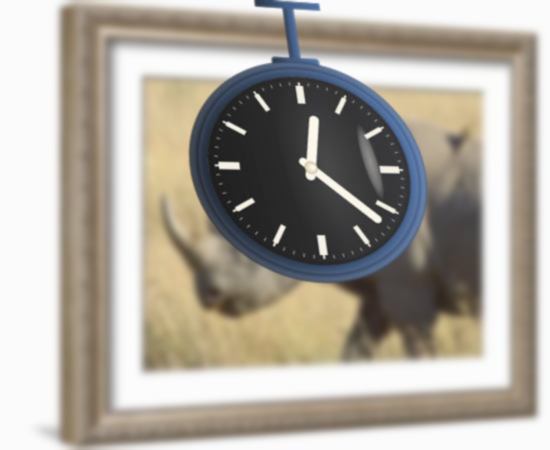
h=12 m=22
